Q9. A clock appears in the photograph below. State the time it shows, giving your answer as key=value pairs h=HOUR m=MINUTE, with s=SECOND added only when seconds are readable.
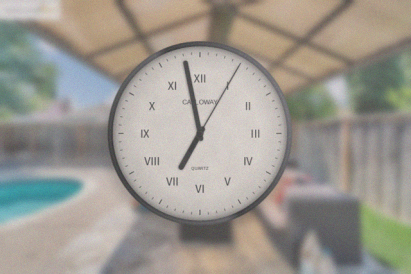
h=6 m=58 s=5
